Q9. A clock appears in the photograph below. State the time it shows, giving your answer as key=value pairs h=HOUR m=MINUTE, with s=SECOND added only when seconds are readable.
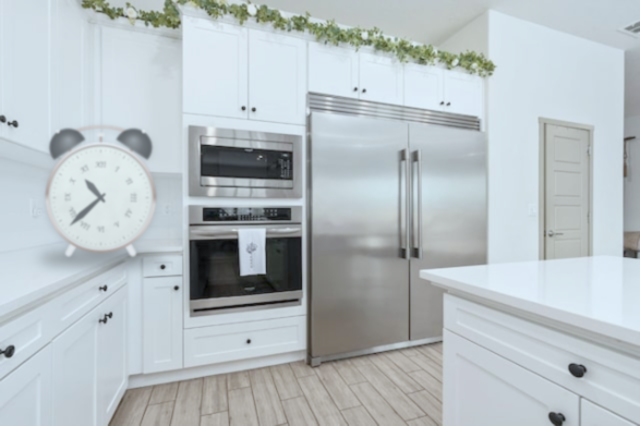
h=10 m=38
